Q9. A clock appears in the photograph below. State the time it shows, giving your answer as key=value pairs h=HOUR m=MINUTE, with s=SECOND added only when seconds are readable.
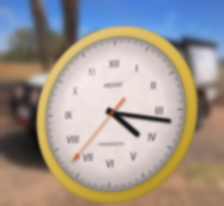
h=4 m=16 s=37
